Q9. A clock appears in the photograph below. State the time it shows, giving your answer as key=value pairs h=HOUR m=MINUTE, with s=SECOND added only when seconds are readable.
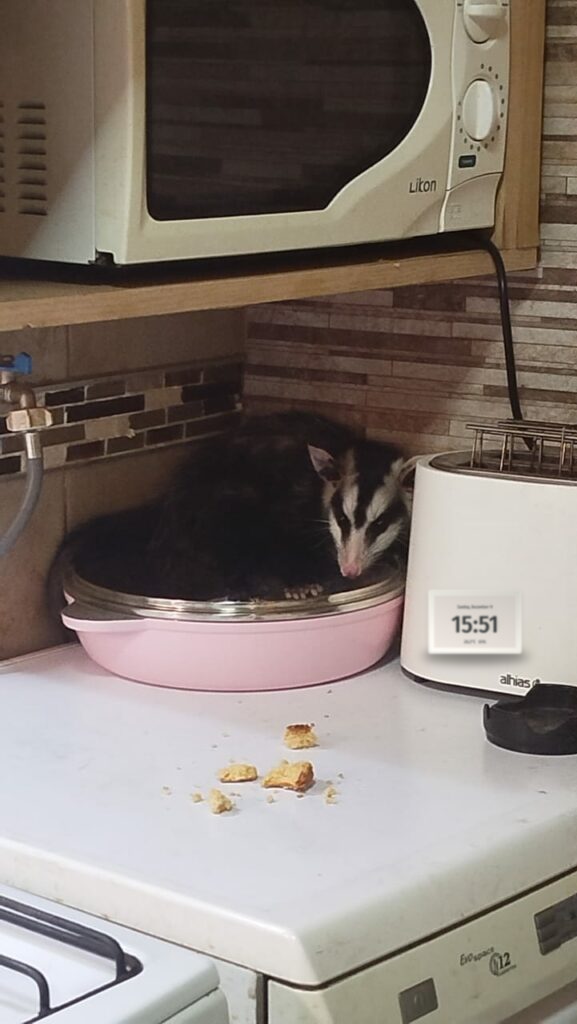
h=15 m=51
